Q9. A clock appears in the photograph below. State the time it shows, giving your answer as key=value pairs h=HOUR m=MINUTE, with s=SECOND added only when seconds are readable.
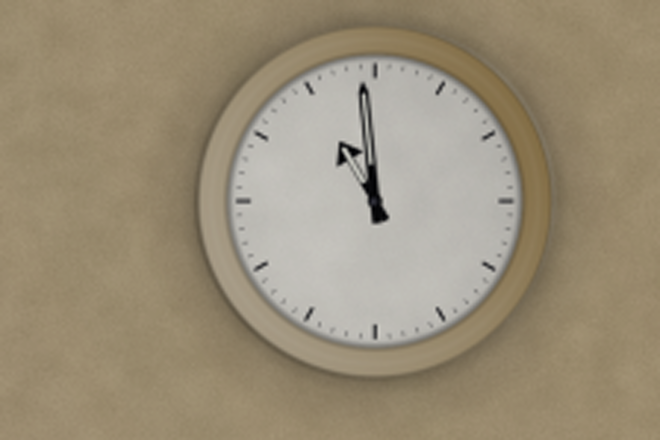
h=10 m=59
